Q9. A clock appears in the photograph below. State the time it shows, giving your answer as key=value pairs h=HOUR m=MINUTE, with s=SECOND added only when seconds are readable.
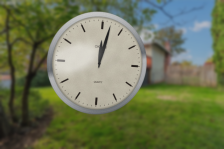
h=12 m=2
